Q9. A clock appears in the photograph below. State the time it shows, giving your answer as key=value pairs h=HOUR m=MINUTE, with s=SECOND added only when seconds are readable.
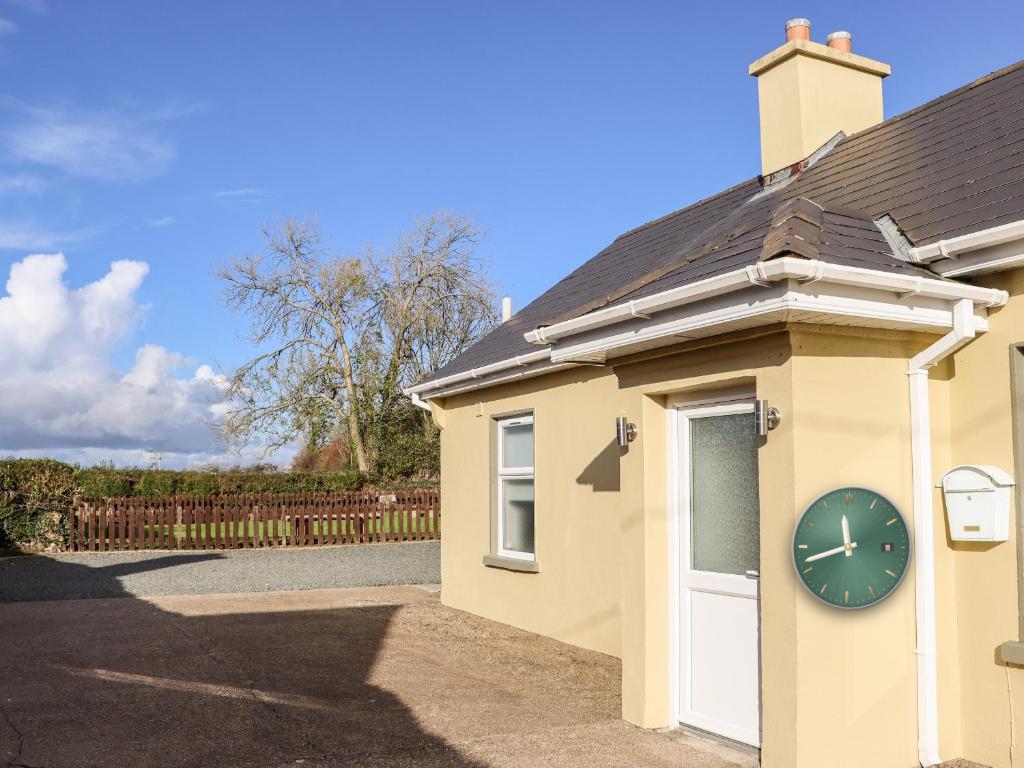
h=11 m=42
